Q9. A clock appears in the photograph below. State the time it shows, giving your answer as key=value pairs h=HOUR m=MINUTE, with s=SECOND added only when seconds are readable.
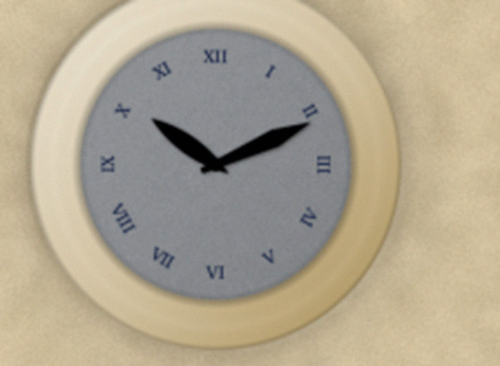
h=10 m=11
